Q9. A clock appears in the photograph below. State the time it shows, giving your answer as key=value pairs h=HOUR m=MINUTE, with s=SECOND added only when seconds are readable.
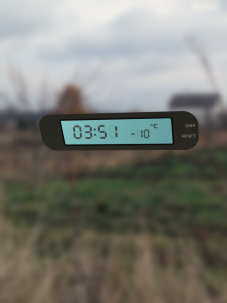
h=3 m=51
